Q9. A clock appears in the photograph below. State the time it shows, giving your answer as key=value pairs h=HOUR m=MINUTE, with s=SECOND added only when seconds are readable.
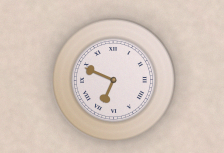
h=6 m=49
